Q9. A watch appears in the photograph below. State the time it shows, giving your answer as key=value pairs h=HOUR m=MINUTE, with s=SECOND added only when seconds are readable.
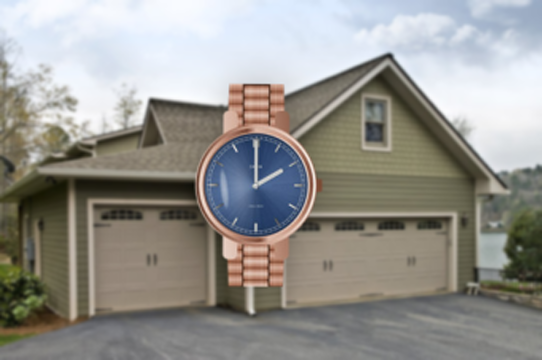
h=2 m=0
